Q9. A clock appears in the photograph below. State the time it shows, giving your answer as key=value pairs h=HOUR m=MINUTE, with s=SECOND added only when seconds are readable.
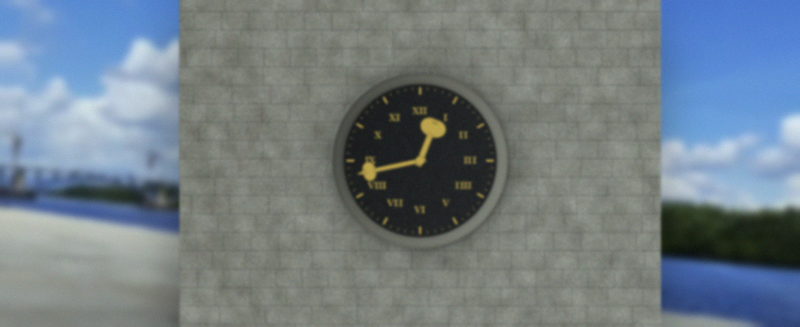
h=12 m=43
